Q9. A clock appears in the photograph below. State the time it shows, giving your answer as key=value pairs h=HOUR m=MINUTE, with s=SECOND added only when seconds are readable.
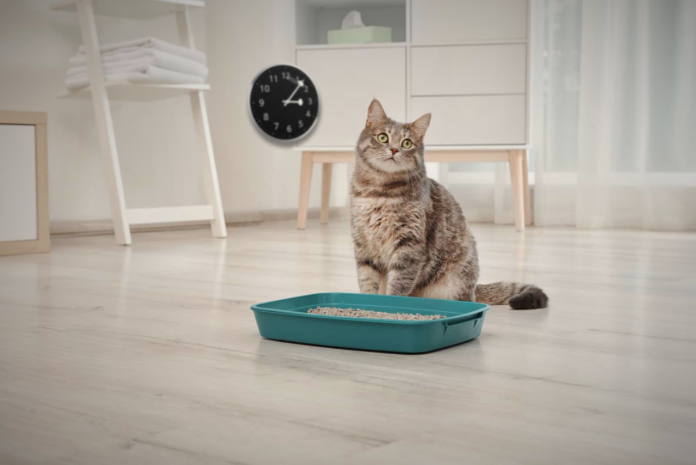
h=3 m=7
